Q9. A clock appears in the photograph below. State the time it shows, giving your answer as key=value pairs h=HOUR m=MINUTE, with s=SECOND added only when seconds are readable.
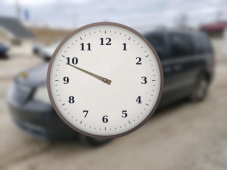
h=9 m=49
